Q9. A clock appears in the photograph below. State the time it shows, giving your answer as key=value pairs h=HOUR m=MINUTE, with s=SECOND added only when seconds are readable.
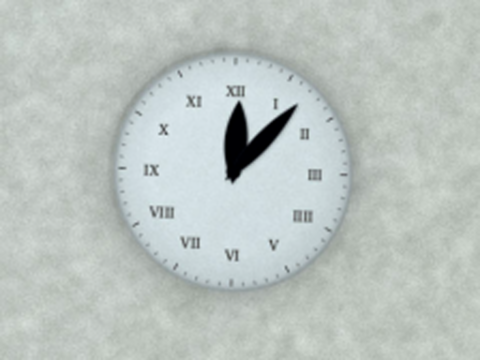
h=12 m=7
